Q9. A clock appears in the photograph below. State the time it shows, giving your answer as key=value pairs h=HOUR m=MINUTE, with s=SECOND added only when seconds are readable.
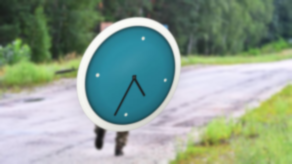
h=4 m=33
